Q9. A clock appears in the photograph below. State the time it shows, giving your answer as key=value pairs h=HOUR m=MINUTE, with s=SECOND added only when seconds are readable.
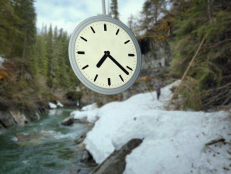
h=7 m=22
